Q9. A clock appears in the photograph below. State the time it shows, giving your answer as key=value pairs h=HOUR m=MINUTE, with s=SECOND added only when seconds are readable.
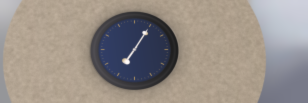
h=7 m=5
